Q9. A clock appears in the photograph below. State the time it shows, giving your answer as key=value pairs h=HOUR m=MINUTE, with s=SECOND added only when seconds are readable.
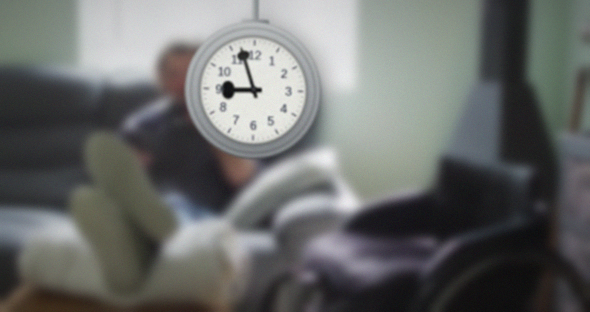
h=8 m=57
